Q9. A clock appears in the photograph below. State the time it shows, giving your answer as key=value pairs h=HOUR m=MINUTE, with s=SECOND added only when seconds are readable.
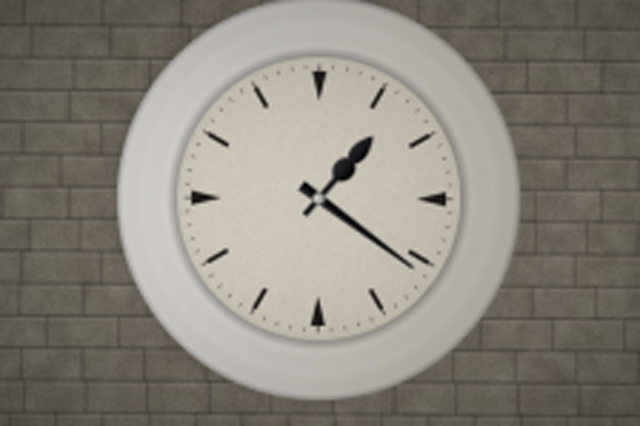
h=1 m=21
